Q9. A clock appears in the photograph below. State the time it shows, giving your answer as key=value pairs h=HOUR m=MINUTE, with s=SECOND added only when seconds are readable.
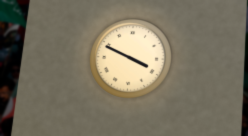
h=3 m=49
